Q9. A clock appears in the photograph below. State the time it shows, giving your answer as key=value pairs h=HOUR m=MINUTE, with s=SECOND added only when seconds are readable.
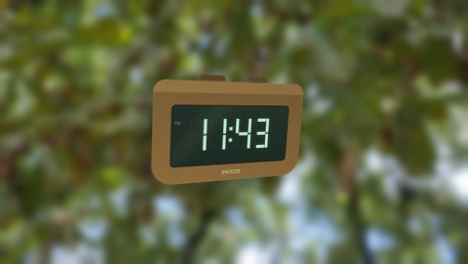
h=11 m=43
